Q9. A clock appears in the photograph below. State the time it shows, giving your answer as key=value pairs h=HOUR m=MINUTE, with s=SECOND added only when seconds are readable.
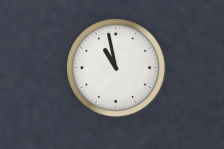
h=10 m=58
